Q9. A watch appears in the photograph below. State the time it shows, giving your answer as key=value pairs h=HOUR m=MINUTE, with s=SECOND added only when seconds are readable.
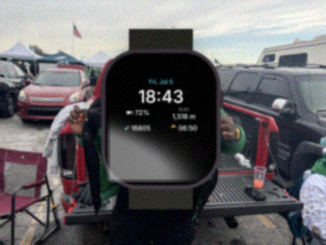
h=18 m=43
